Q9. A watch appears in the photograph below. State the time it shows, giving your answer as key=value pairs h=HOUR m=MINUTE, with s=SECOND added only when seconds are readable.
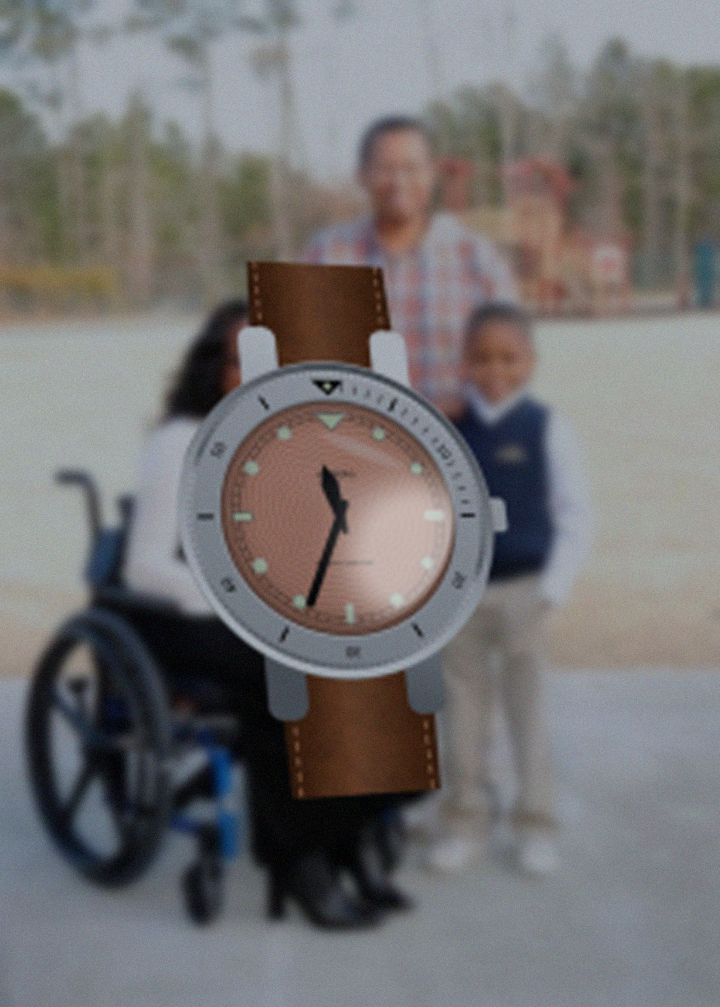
h=11 m=34
